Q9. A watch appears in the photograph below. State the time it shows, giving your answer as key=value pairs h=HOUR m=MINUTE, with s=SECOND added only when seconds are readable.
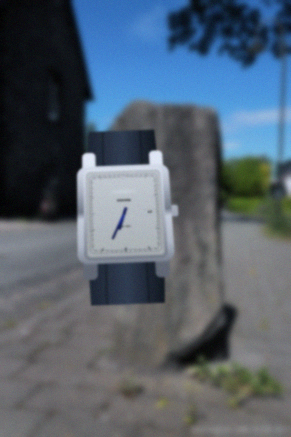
h=6 m=34
